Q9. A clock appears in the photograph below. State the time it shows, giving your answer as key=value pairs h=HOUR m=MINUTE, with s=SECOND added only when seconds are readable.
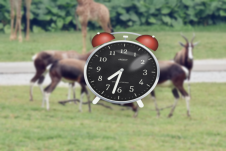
h=7 m=32
